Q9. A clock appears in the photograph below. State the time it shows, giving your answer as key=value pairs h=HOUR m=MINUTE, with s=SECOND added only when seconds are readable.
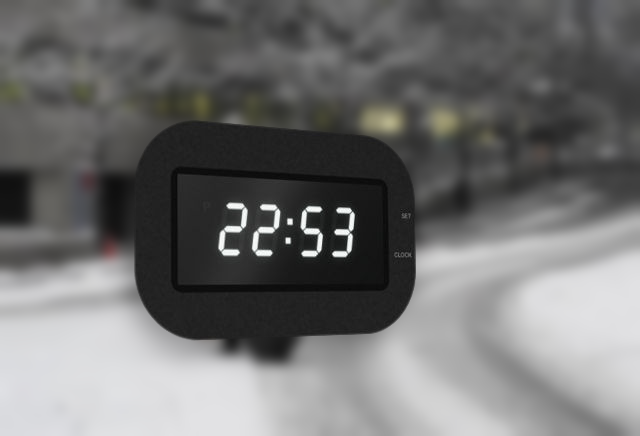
h=22 m=53
